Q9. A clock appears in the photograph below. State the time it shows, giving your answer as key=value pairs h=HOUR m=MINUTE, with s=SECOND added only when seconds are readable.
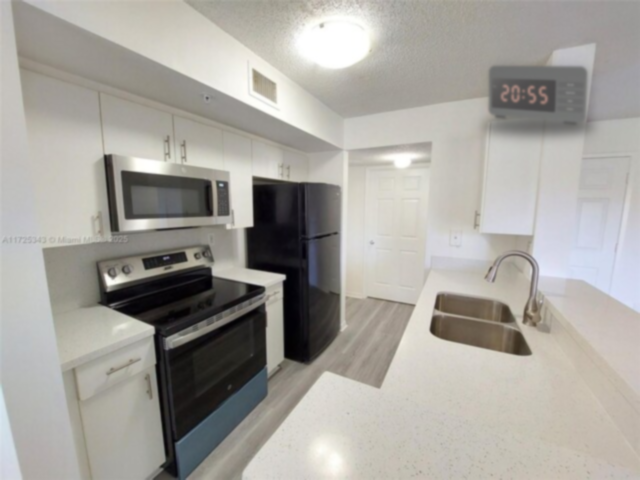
h=20 m=55
